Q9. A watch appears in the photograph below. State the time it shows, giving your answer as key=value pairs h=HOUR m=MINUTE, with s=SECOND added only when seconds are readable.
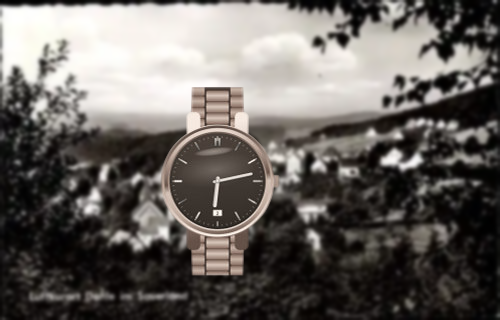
h=6 m=13
